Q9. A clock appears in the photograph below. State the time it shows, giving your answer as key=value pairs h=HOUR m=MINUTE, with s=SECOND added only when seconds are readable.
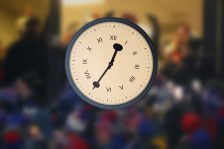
h=12 m=35
